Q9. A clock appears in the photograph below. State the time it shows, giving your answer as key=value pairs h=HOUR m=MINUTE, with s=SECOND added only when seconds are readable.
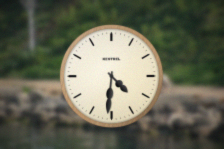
h=4 m=31
